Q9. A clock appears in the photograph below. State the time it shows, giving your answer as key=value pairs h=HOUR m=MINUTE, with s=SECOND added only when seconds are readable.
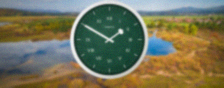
h=1 m=50
